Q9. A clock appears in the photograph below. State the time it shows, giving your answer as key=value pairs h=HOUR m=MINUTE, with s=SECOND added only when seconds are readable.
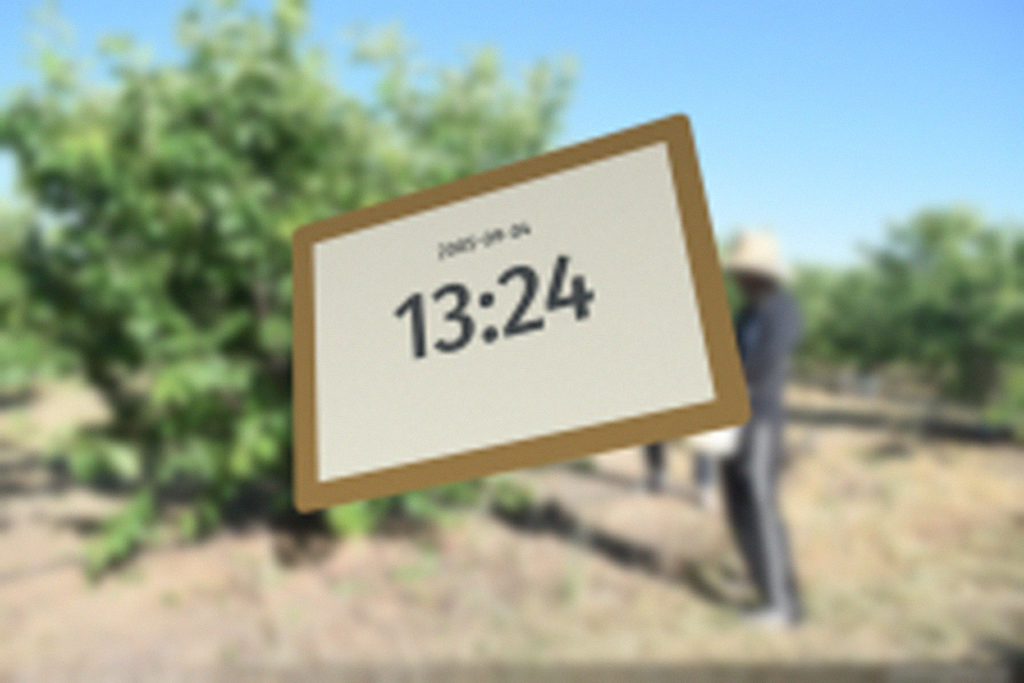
h=13 m=24
